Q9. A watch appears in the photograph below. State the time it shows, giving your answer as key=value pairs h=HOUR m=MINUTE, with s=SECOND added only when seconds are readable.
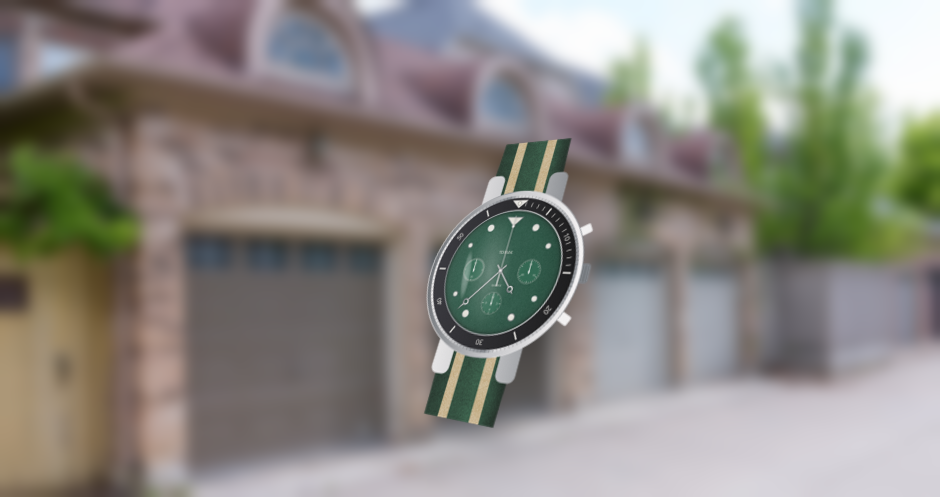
h=4 m=37
